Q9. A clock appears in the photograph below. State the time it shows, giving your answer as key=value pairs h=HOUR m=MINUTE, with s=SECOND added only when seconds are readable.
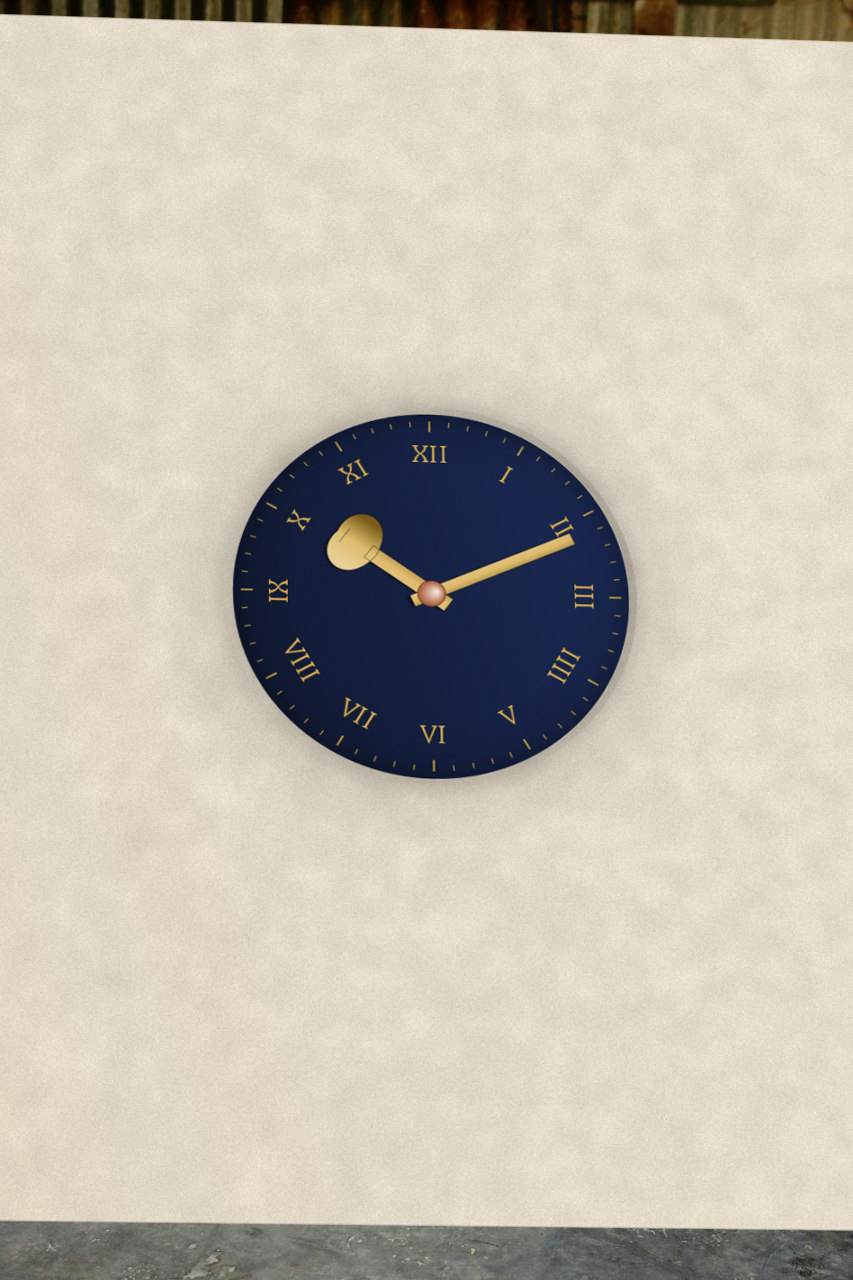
h=10 m=11
